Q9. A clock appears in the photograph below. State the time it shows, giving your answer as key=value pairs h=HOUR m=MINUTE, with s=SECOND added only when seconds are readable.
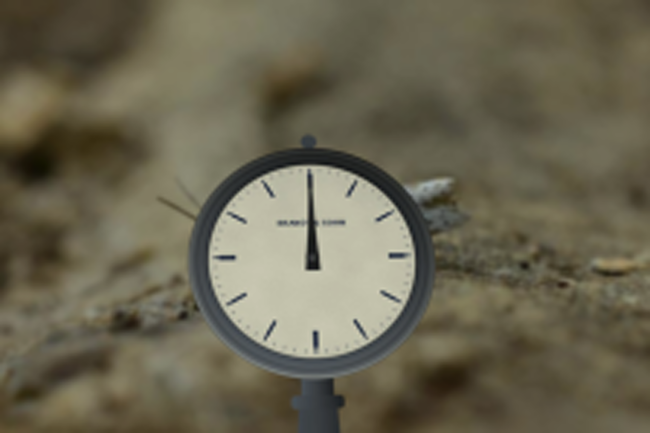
h=12 m=0
